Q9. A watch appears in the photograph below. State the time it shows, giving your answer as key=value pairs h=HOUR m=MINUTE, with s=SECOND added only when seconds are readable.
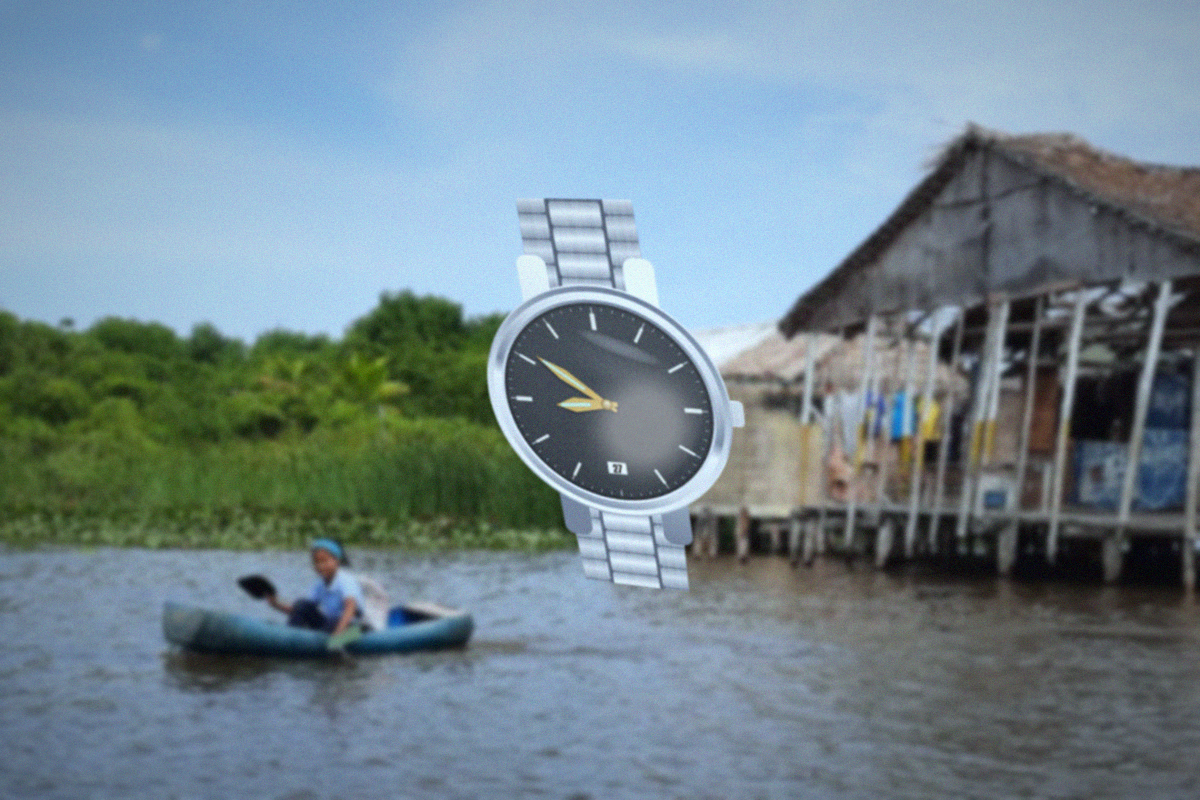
h=8 m=51
